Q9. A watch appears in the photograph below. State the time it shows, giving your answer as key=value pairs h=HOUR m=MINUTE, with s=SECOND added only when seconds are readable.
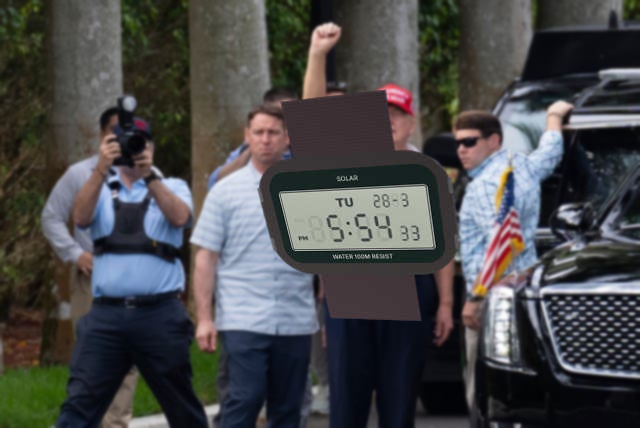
h=5 m=54 s=33
